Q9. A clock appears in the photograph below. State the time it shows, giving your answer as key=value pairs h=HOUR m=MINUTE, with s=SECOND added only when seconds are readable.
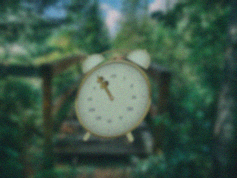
h=10 m=54
